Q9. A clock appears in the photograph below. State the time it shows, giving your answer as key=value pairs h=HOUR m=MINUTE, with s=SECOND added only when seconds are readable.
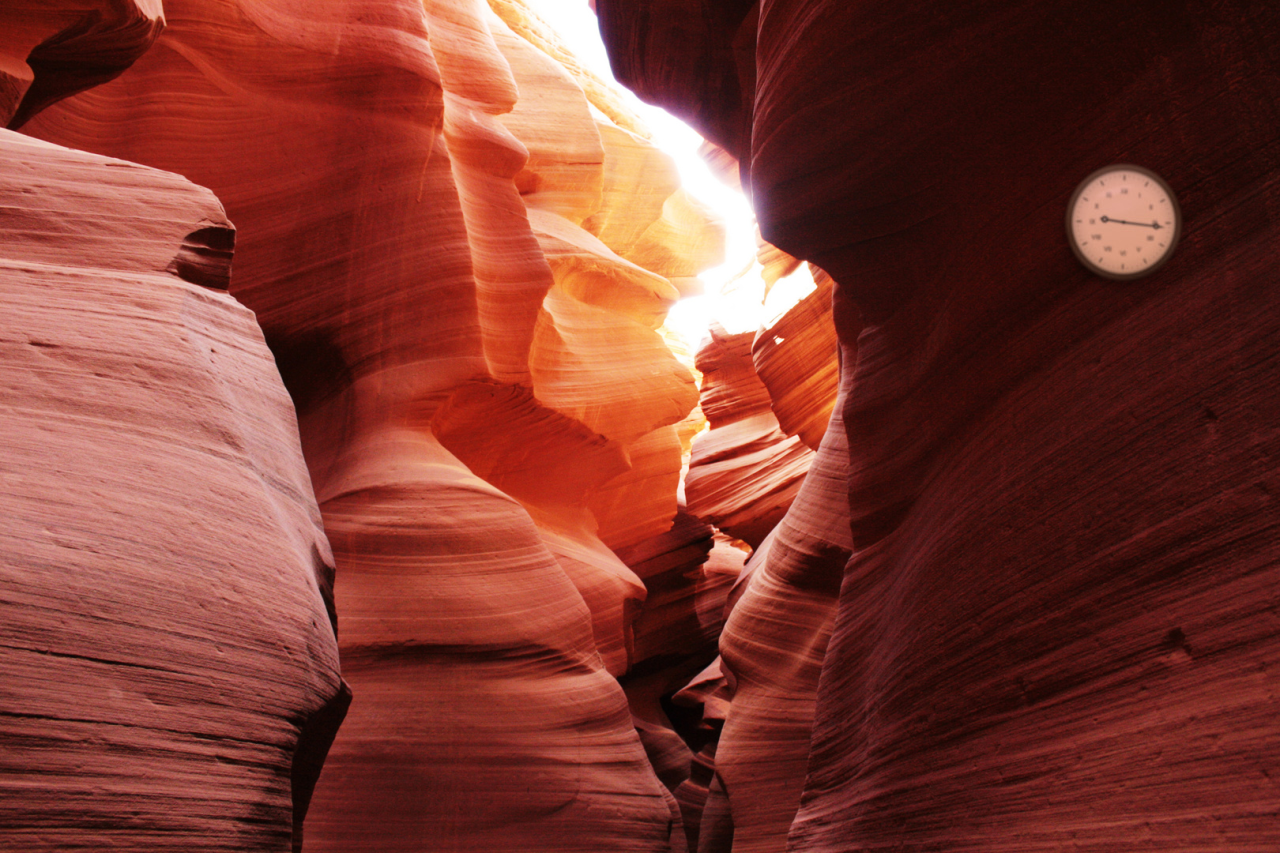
h=9 m=16
